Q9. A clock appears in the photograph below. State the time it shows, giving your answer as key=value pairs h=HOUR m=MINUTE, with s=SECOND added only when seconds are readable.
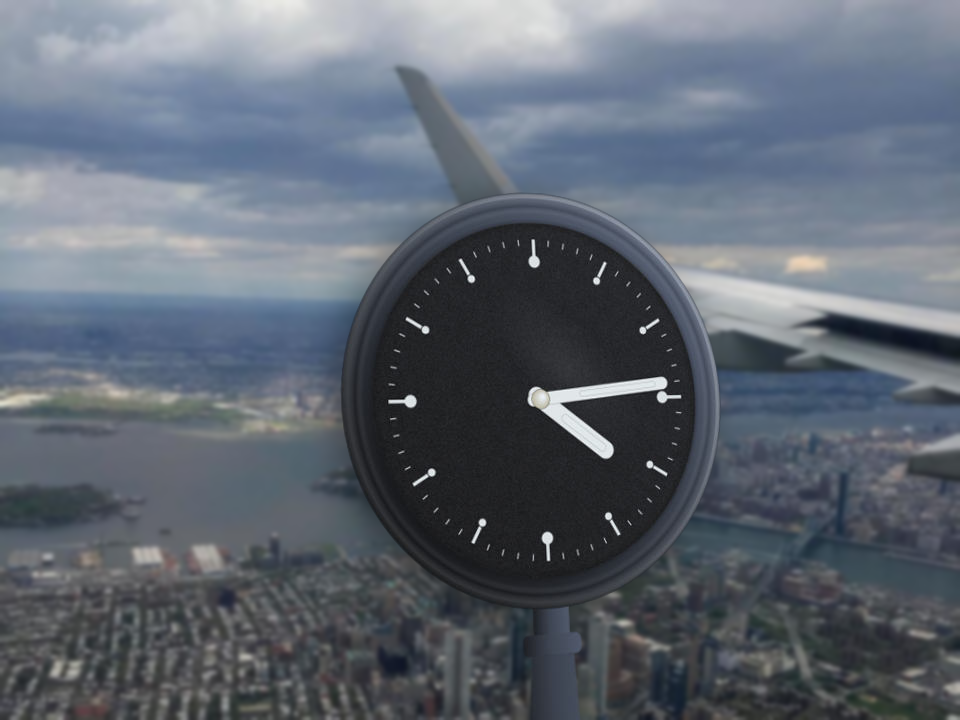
h=4 m=14
